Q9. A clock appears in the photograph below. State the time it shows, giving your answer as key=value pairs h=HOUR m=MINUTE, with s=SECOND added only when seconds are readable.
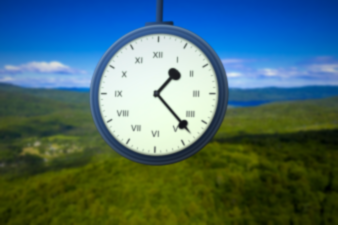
h=1 m=23
